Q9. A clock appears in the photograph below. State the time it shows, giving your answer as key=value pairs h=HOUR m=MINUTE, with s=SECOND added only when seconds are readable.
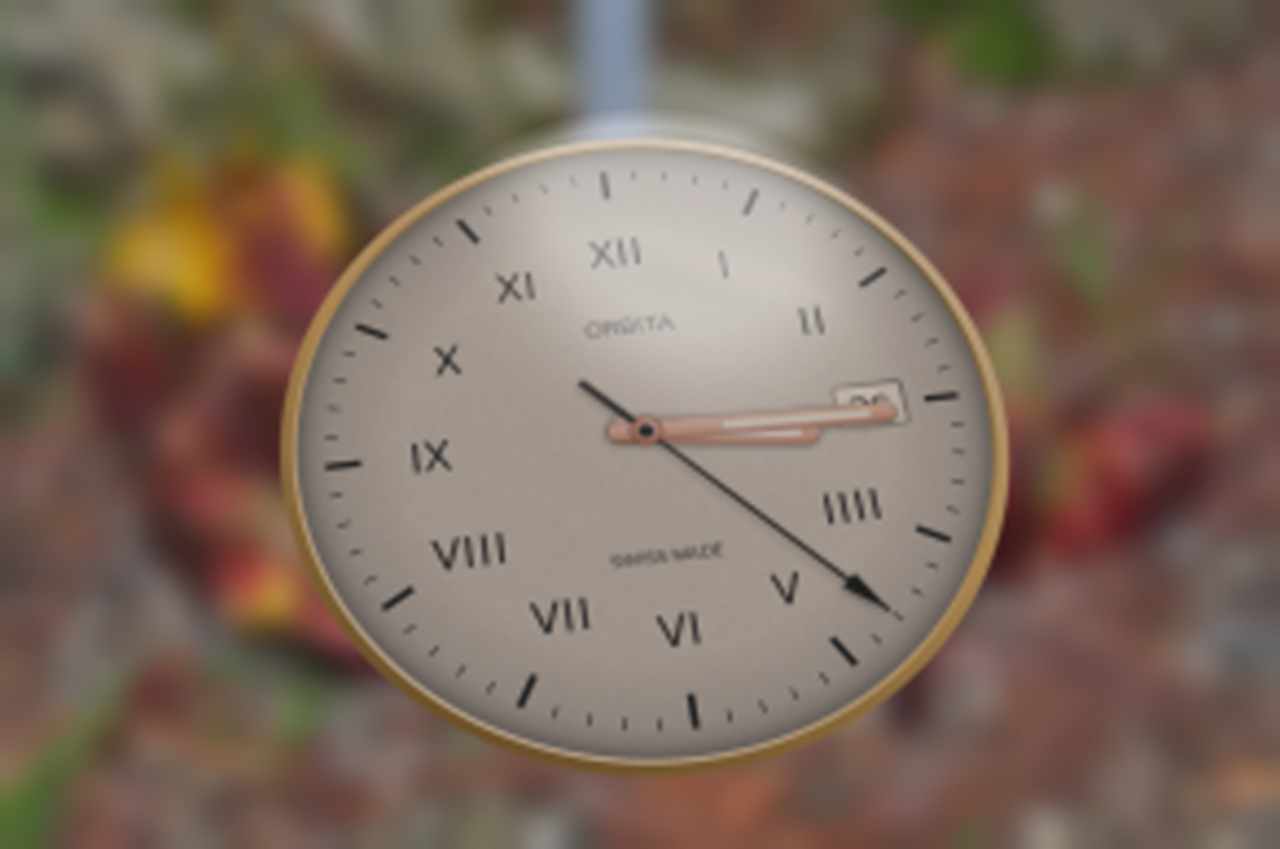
h=3 m=15 s=23
